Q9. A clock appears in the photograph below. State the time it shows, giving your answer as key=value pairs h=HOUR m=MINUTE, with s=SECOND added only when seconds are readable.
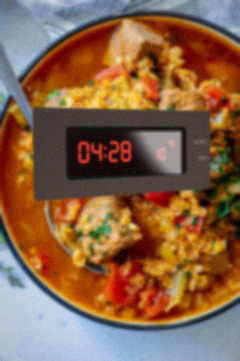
h=4 m=28
